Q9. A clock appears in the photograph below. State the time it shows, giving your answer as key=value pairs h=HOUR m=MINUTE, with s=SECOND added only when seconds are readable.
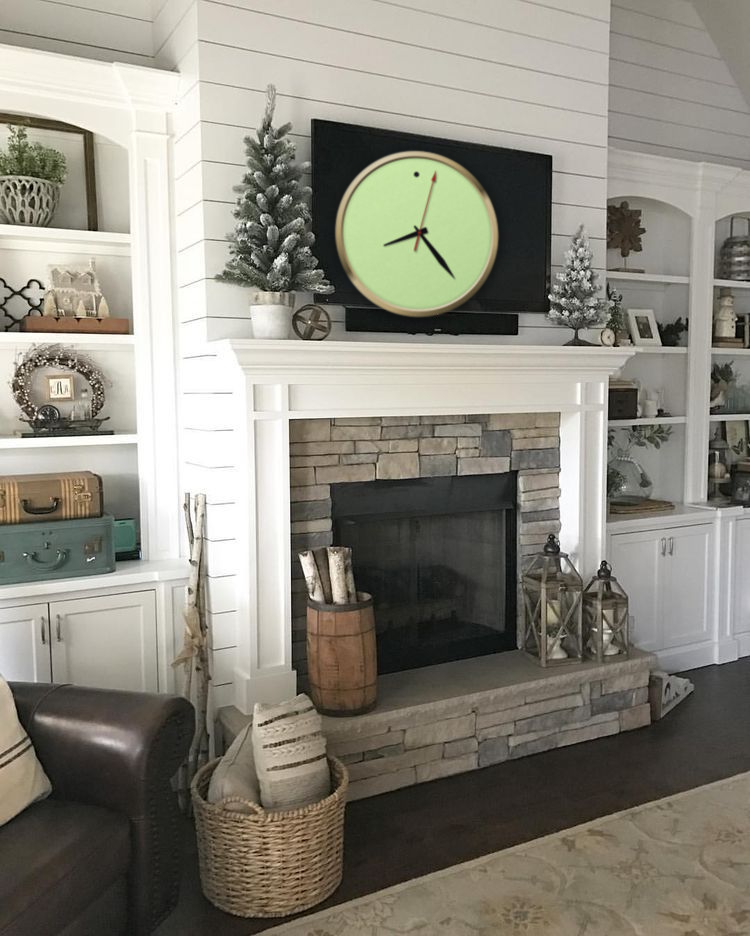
h=8 m=24 s=3
